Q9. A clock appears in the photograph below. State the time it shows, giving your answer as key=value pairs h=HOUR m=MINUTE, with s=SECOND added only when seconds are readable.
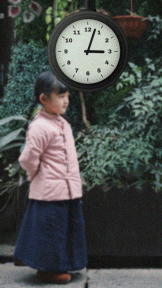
h=3 m=3
